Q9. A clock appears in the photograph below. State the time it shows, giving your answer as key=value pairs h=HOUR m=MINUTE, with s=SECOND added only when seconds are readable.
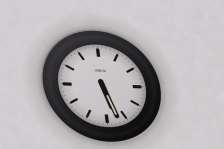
h=5 m=27
